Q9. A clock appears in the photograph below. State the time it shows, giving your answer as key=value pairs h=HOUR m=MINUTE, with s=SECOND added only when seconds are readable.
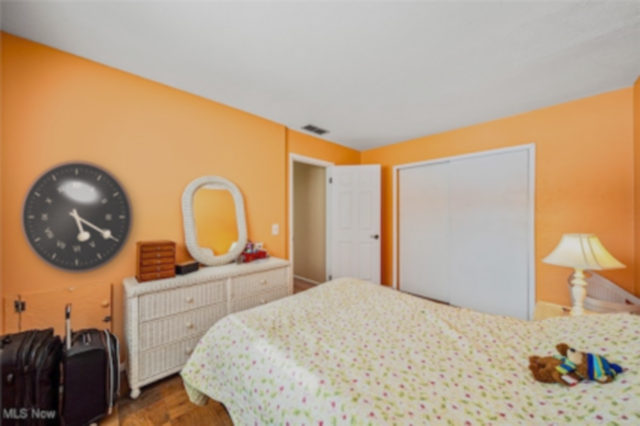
h=5 m=20
